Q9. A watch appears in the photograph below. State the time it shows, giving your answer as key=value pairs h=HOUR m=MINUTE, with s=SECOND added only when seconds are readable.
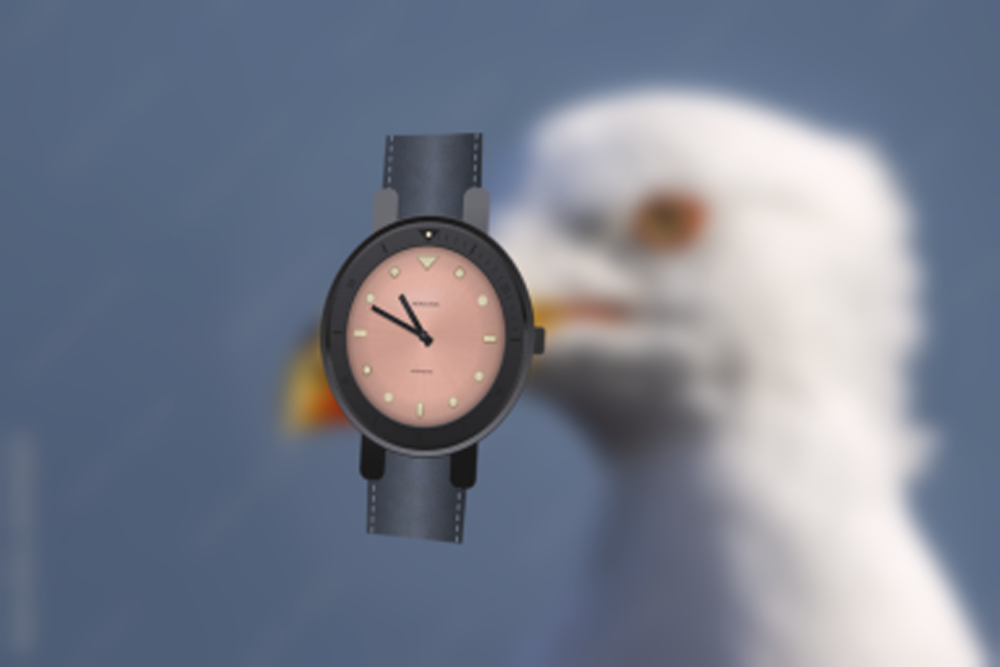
h=10 m=49
